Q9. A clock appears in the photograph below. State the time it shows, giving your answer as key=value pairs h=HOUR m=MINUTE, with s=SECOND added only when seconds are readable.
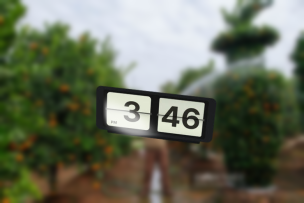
h=3 m=46
